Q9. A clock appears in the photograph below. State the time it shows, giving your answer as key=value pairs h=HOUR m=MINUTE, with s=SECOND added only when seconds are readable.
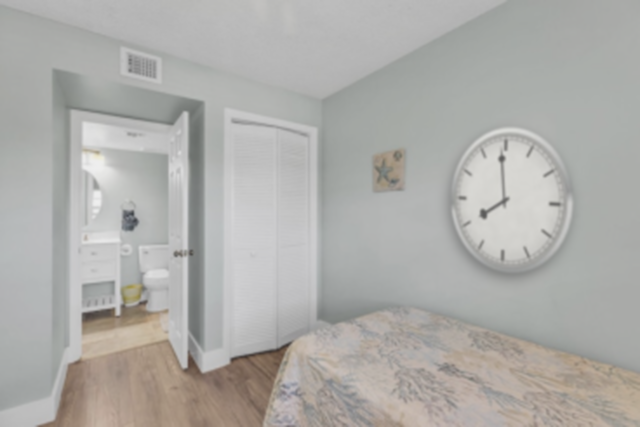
h=7 m=59
